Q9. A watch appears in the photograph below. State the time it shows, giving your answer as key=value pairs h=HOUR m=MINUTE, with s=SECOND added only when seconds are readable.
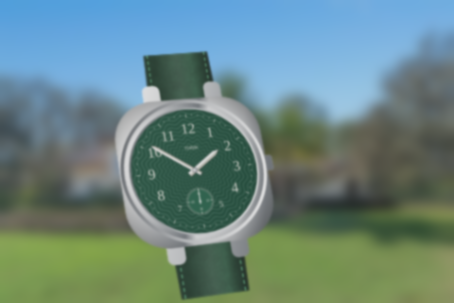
h=1 m=51
